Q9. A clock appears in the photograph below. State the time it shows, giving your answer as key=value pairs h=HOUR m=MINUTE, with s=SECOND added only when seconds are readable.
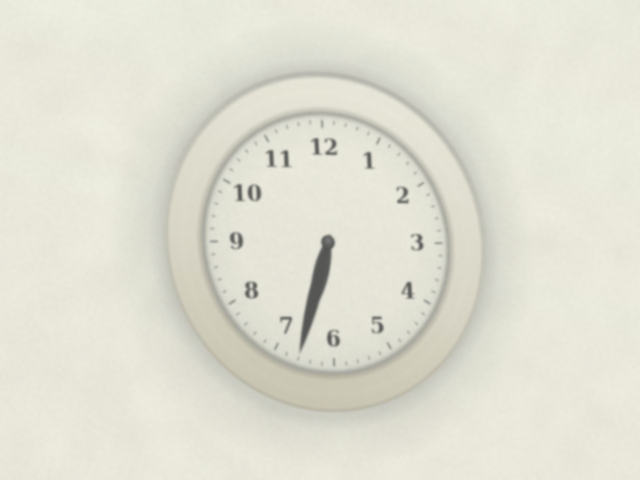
h=6 m=33
